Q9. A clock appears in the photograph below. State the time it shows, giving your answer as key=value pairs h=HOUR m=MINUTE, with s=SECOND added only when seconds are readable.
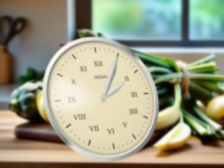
h=2 m=5
